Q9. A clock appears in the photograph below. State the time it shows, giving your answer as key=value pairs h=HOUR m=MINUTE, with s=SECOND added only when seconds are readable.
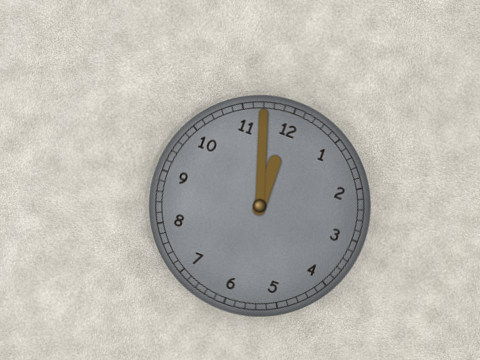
h=11 m=57
